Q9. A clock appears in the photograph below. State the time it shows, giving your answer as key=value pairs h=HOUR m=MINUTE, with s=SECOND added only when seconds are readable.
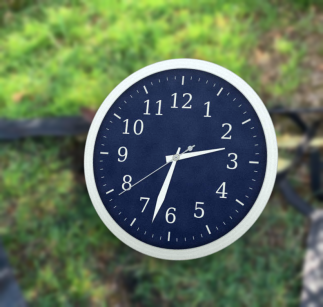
h=2 m=32 s=39
